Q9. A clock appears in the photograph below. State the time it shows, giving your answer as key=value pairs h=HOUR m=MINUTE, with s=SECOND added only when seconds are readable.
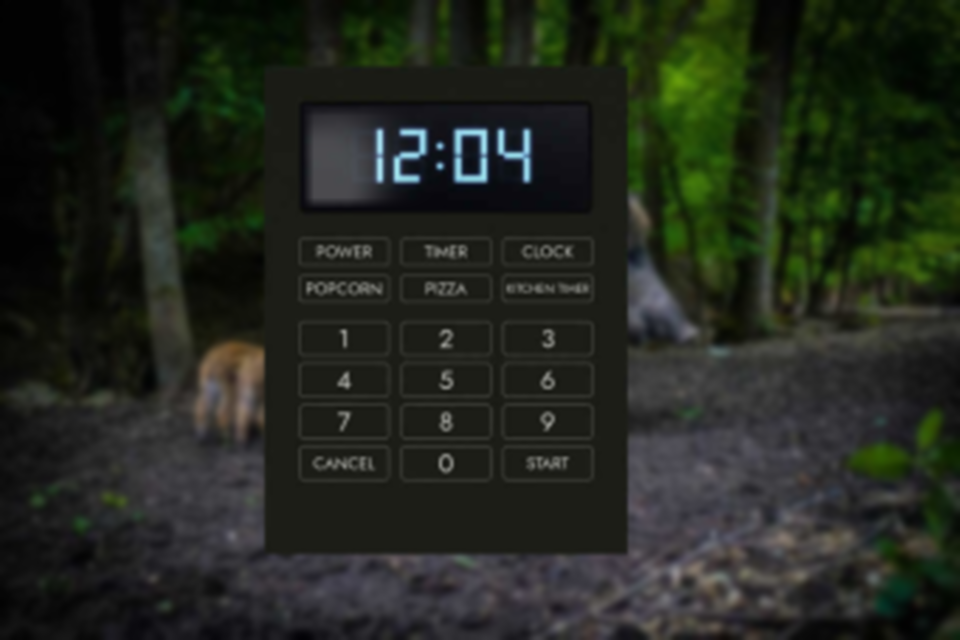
h=12 m=4
